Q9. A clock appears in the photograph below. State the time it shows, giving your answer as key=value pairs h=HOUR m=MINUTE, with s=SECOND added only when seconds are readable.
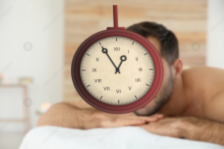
h=12 m=55
